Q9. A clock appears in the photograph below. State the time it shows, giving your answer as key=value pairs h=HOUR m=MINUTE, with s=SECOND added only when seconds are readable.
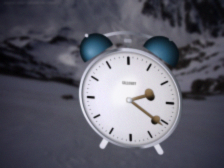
h=2 m=21
